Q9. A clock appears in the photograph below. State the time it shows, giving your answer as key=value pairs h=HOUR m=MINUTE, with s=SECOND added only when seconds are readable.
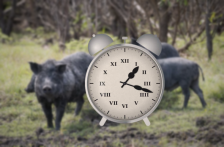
h=1 m=18
